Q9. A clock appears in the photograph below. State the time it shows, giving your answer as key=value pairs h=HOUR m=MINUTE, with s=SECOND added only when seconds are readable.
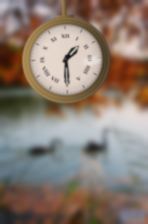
h=1 m=30
